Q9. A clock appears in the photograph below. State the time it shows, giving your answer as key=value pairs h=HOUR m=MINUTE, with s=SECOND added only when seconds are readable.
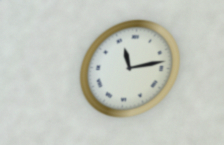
h=11 m=13
